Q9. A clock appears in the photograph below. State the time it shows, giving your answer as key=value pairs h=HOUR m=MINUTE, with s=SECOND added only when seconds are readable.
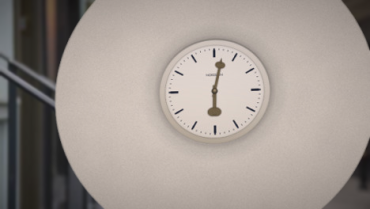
h=6 m=2
